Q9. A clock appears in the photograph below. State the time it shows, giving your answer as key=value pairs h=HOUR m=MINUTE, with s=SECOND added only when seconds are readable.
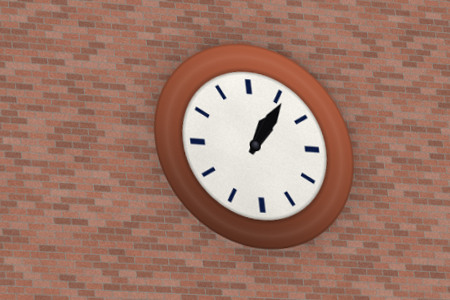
h=1 m=6
